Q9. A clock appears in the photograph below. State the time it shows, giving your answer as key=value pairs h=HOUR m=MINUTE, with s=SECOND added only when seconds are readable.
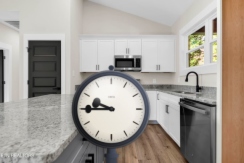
h=9 m=45
